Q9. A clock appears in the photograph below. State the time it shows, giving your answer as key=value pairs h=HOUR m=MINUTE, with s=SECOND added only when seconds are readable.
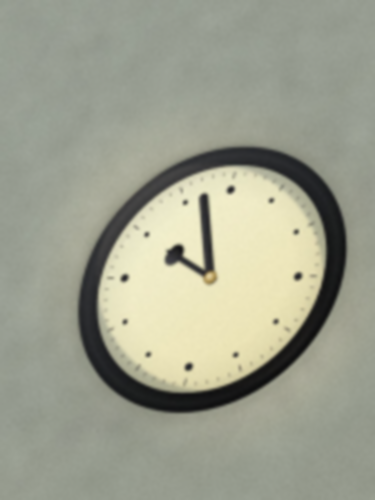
h=9 m=57
